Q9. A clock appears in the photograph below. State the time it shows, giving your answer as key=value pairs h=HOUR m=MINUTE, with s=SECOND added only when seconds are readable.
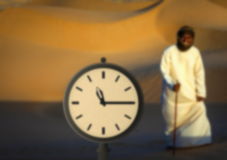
h=11 m=15
